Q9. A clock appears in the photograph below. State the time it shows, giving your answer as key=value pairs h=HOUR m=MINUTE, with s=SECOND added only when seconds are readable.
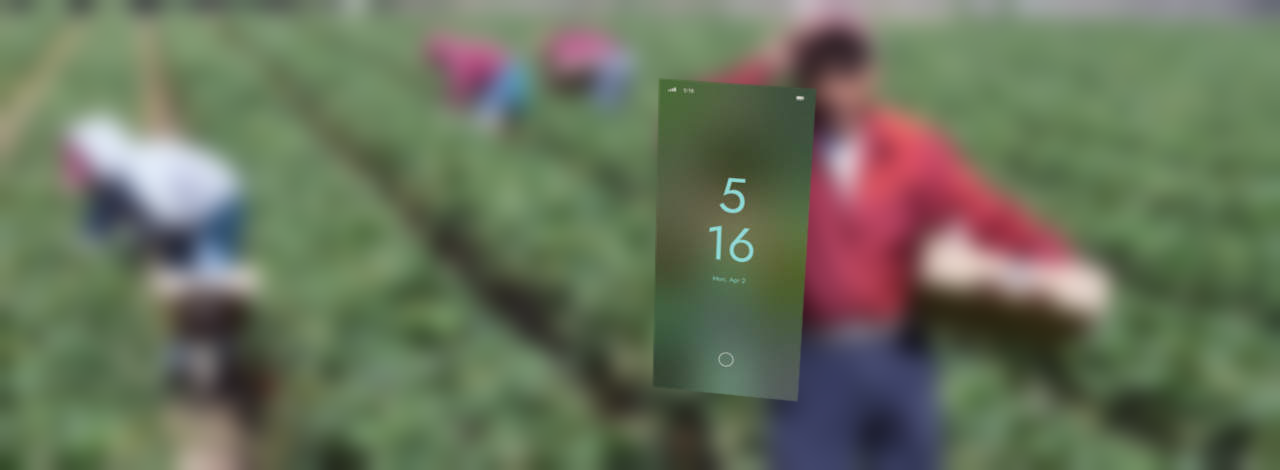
h=5 m=16
